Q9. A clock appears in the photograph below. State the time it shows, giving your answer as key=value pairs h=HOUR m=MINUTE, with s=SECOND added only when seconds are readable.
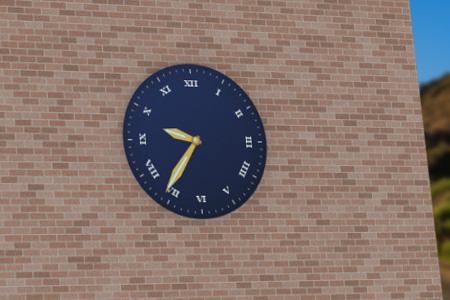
h=9 m=36
